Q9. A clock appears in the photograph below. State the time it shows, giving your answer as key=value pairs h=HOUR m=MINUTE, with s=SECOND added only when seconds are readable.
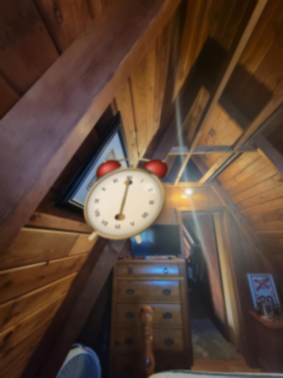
h=6 m=0
